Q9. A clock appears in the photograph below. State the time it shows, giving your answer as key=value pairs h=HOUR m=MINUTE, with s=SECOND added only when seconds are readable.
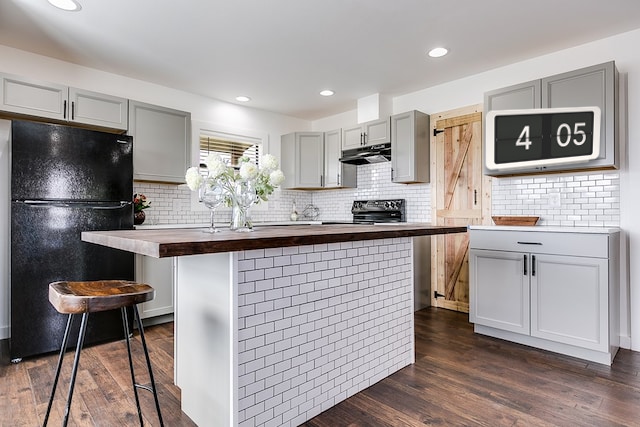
h=4 m=5
